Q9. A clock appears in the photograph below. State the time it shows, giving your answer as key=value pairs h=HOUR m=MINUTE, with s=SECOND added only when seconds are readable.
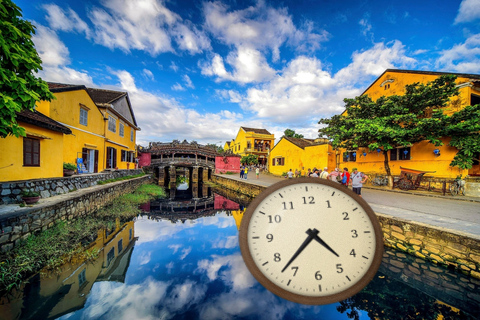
h=4 m=37
